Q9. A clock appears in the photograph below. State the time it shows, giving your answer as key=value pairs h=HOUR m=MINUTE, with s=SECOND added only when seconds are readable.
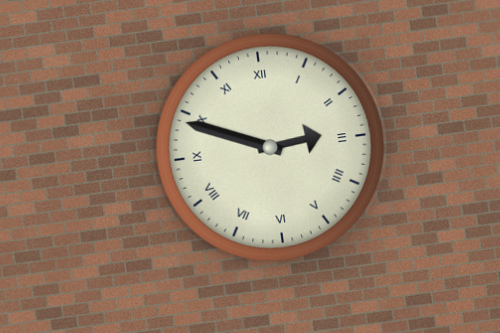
h=2 m=49
